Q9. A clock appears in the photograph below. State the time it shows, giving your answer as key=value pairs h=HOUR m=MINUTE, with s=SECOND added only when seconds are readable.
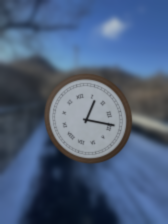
h=1 m=19
